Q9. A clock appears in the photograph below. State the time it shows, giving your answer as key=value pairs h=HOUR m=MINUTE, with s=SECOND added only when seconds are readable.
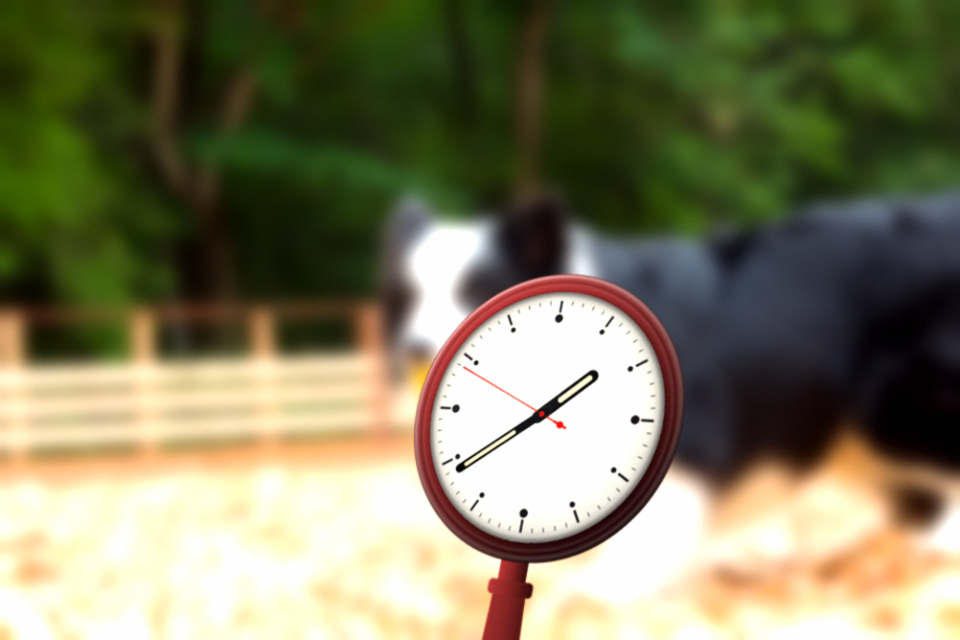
h=1 m=38 s=49
